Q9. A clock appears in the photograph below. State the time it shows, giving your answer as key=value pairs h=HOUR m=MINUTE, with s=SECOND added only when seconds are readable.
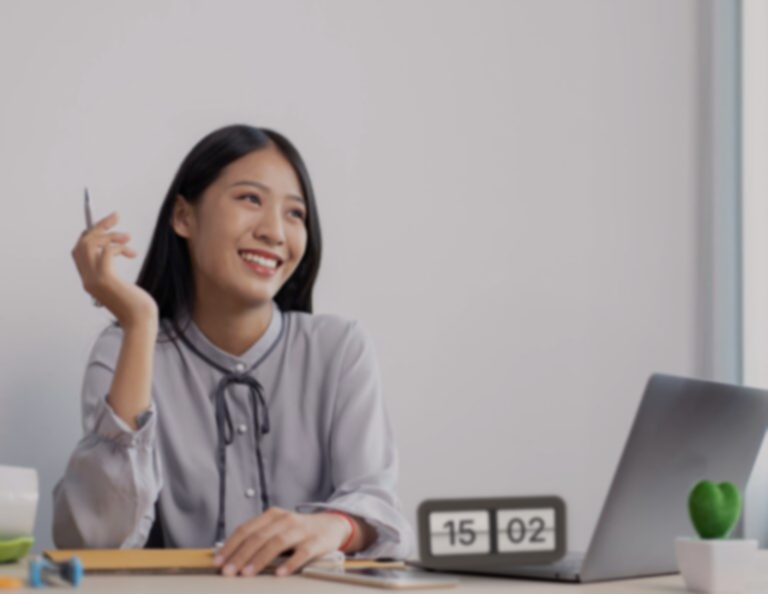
h=15 m=2
